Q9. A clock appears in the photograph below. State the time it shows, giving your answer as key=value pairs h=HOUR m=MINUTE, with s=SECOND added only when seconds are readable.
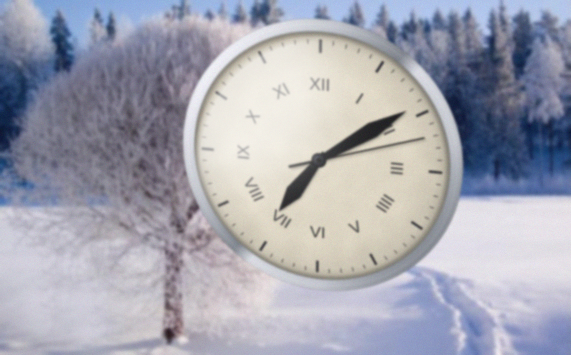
h=7 m=9 s=12
